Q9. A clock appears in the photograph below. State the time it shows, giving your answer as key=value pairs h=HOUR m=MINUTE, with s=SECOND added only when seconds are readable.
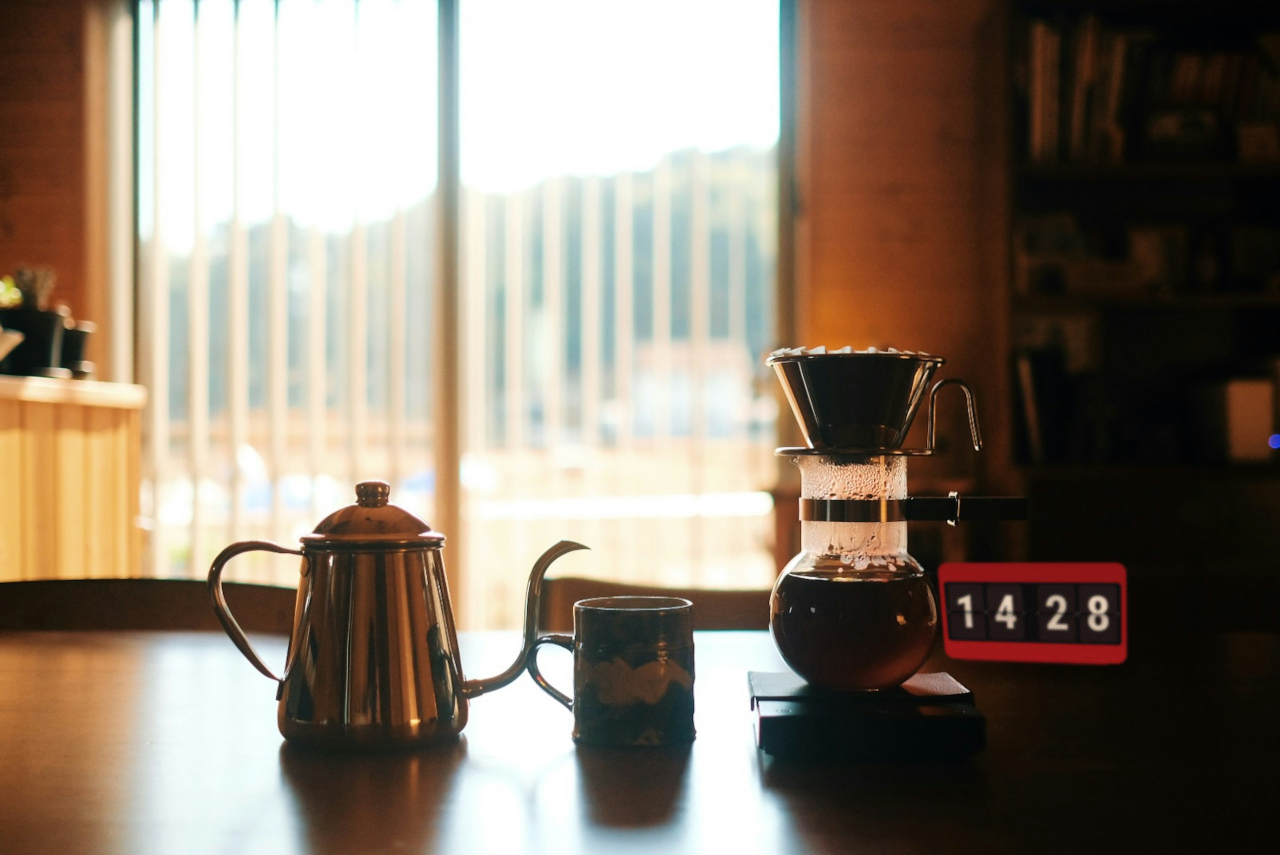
h=14 m=28
